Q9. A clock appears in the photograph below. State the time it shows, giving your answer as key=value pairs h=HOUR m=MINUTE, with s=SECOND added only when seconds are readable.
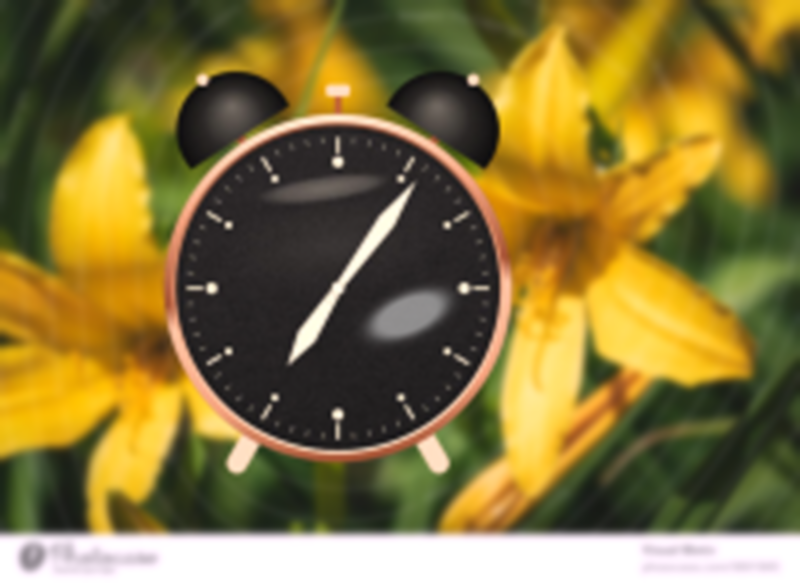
h=7 m=6
